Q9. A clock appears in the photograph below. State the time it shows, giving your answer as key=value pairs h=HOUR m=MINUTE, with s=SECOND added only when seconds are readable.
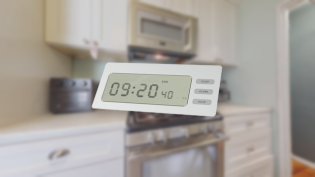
h=9 m=20 s=40
